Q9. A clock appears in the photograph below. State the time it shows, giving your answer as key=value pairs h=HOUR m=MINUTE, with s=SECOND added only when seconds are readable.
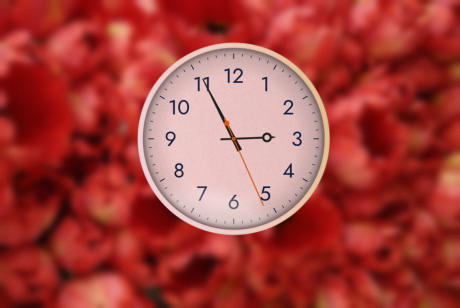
h=2 m=55 s=26
